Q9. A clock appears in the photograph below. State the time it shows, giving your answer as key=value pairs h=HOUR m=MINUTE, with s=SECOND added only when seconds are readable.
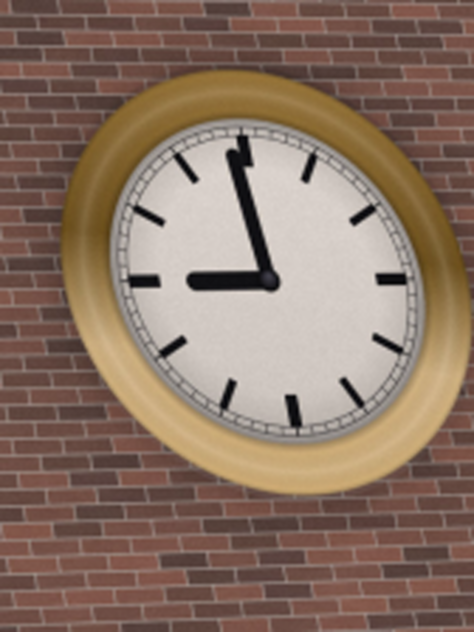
h=8 m=59
